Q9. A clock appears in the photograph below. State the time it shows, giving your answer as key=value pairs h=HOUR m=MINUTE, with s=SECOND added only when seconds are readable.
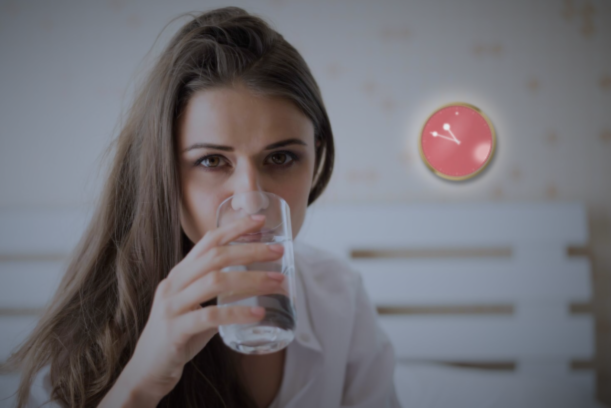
h=10 m=48
